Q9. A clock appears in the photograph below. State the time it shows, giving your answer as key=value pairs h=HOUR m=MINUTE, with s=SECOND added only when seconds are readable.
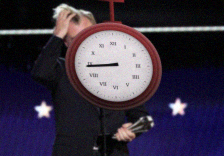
h=8 m=44
